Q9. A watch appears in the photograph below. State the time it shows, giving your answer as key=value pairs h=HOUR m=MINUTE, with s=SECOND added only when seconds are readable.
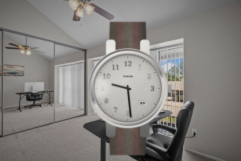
h=9 m=29
